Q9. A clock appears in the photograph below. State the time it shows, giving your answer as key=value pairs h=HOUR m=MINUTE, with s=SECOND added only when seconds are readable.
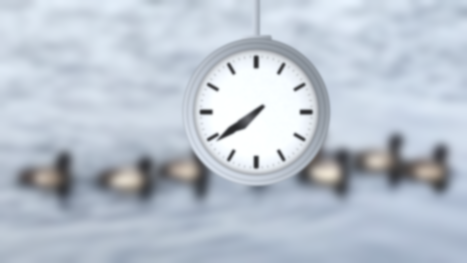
h=7 m=39
